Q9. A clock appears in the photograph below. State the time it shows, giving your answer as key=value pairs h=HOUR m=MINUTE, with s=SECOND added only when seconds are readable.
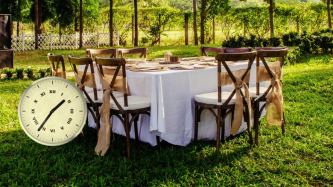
h=1 m=36
